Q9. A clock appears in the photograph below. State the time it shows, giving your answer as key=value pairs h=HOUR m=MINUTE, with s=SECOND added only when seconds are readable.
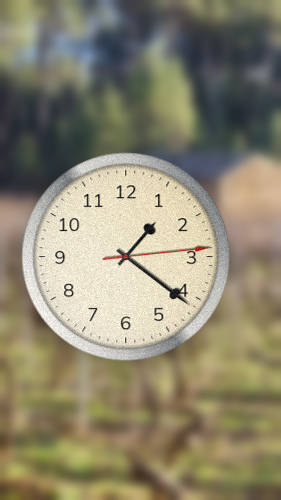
h=1 m=21 s=14
